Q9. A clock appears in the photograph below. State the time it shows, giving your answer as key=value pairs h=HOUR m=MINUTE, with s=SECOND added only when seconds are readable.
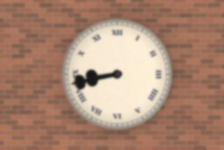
h=8 m=43
